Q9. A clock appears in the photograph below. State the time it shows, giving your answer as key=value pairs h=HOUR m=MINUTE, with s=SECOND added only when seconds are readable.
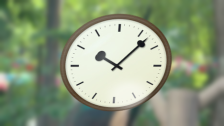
h=10 m=7
